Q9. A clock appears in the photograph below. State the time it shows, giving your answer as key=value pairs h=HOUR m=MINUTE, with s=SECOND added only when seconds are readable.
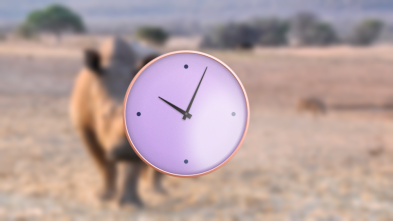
h=10 m=4
